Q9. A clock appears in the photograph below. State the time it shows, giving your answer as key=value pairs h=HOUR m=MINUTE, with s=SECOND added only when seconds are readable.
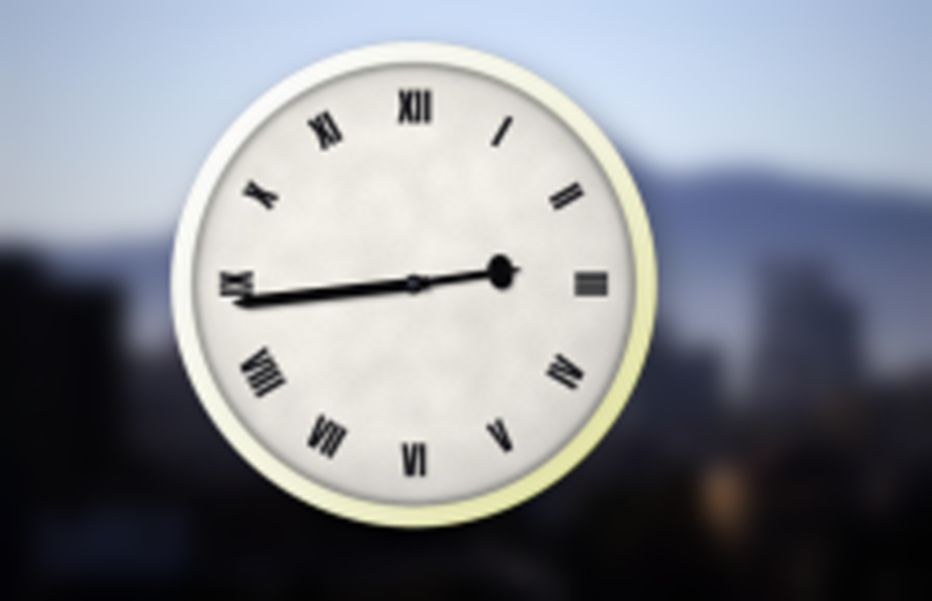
h=2 m=44
